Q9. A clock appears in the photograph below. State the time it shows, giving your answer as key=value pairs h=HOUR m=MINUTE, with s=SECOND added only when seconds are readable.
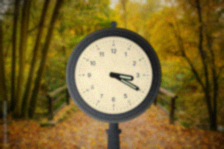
h=3 m=20
